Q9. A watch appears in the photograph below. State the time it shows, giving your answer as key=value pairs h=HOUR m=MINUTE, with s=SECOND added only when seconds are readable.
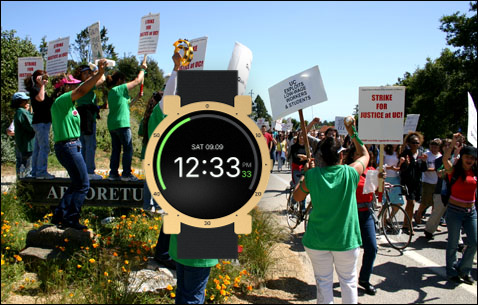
h=12 m=33 s=33
